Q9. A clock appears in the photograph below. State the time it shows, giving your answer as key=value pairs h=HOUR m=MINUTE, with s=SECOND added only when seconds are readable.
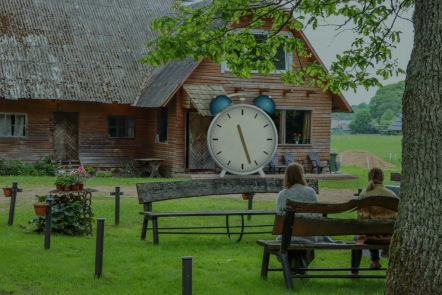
h=11 m=27
